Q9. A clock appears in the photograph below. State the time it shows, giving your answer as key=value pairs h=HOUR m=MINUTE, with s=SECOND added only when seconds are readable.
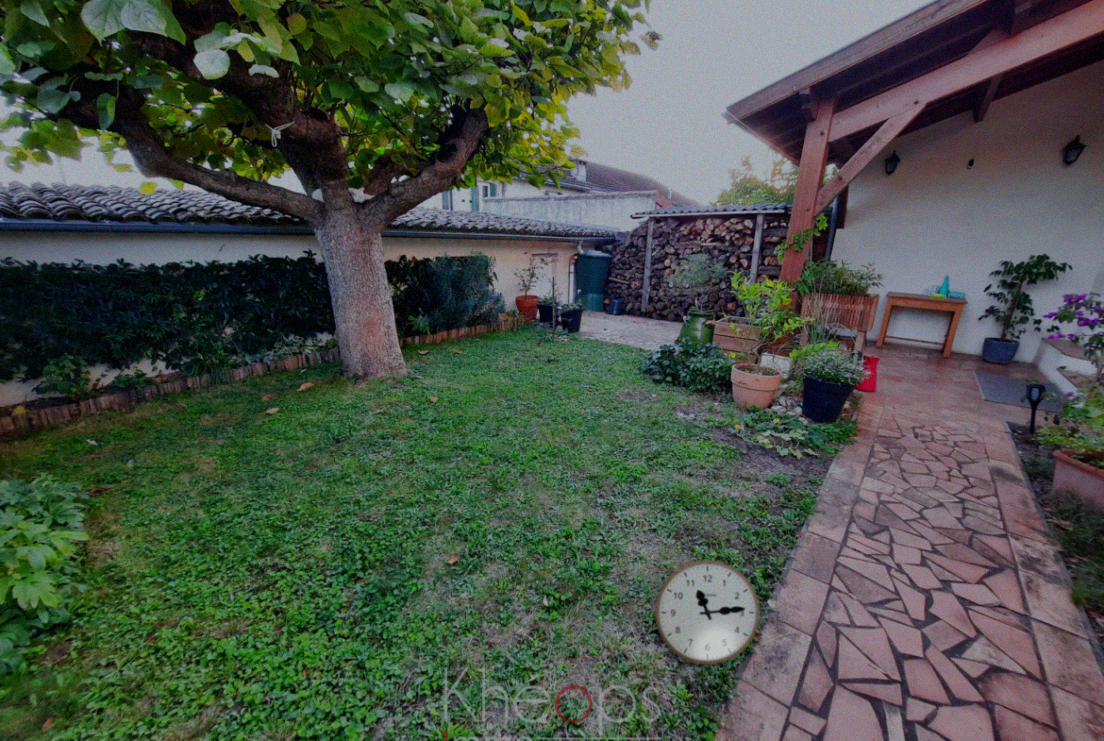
h=11 m=14
